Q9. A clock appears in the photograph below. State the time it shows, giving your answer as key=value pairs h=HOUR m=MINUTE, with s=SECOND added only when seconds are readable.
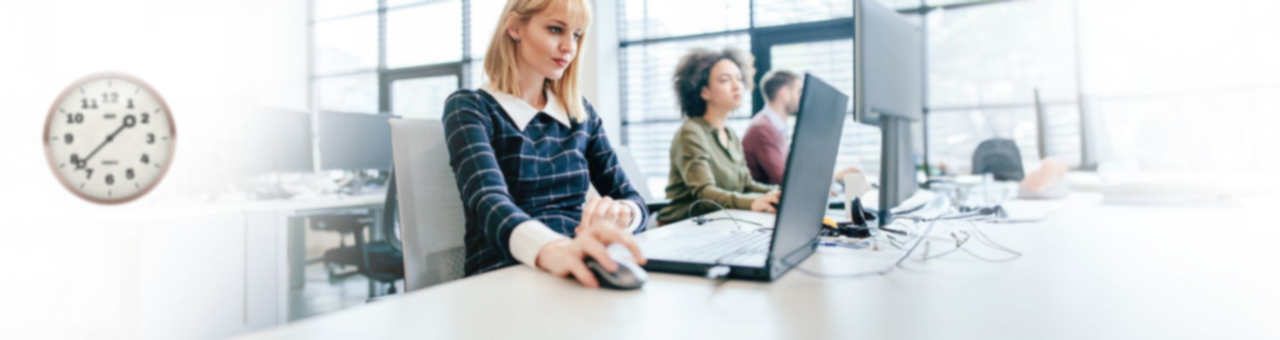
h=1 m=38
